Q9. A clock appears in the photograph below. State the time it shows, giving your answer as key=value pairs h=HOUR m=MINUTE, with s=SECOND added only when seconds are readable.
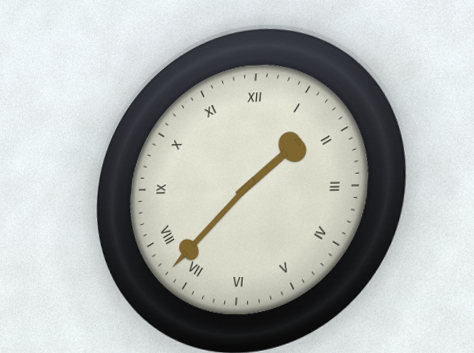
h=1 m=37
